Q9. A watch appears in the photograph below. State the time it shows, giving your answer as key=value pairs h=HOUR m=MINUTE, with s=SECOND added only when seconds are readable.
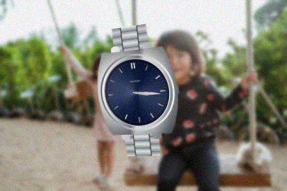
h=3 m=16
